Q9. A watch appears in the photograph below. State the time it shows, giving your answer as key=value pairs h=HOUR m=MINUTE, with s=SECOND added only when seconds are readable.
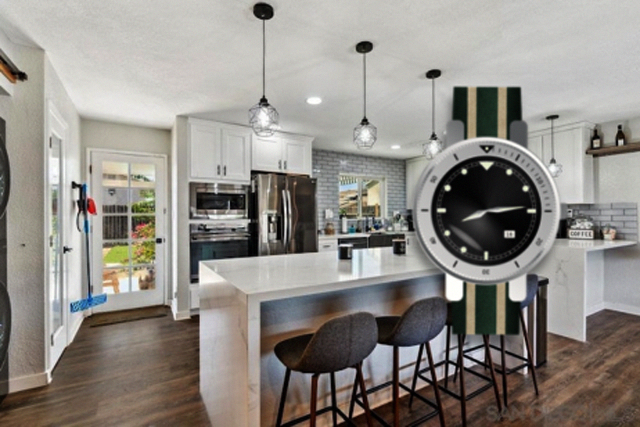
h=8 m=14
